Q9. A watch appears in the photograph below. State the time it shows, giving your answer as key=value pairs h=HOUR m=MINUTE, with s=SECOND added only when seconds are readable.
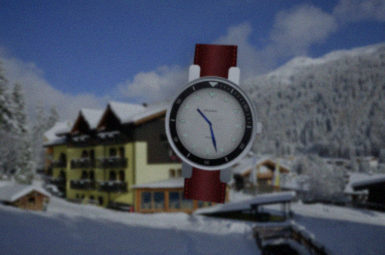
h=10 m=27
